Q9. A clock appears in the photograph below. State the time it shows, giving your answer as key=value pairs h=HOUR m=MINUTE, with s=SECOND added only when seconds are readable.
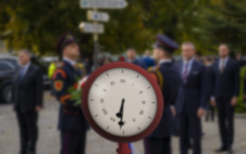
h=6 m=31
